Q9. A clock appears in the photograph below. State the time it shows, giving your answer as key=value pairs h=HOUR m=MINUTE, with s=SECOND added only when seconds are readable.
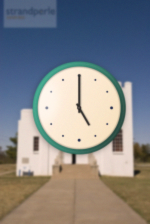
h=5 m=0
